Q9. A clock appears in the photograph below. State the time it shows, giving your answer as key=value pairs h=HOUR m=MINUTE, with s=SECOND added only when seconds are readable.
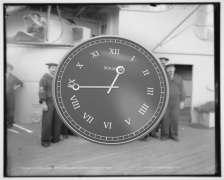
h=12 m=44
